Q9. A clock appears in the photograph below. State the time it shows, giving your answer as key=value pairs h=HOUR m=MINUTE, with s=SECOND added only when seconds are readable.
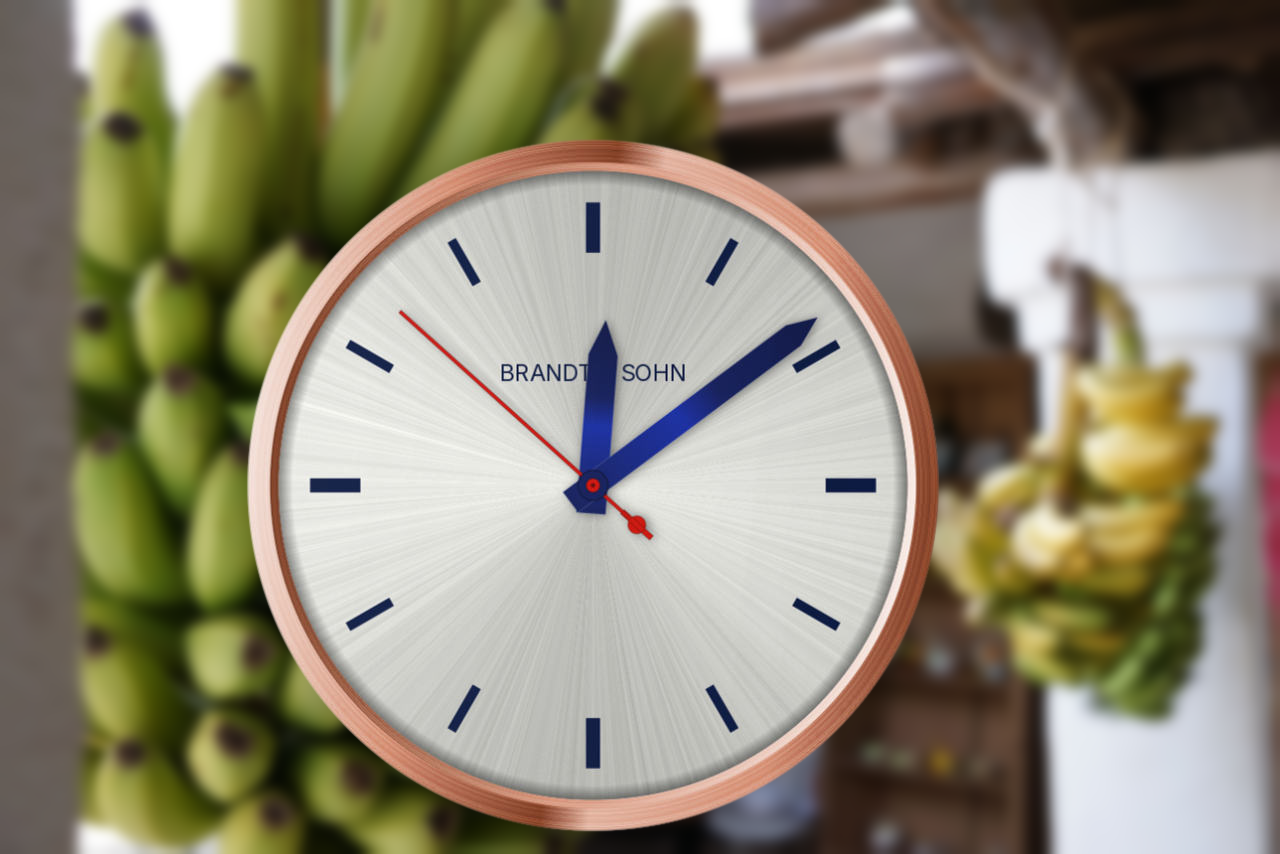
h=12 m=8 s=52
